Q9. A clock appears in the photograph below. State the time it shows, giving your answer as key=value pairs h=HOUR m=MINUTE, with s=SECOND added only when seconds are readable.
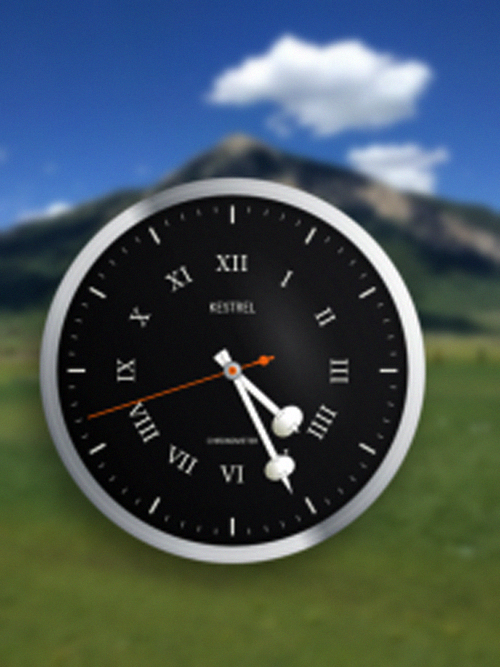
h=4 m=25 s=42
